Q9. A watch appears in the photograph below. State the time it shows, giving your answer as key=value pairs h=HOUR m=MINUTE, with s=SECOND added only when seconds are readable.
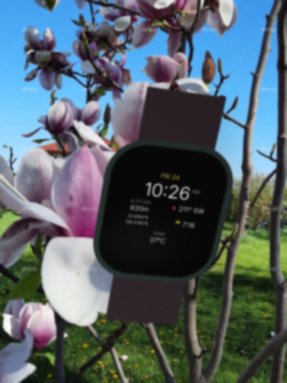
h=10 m=26
